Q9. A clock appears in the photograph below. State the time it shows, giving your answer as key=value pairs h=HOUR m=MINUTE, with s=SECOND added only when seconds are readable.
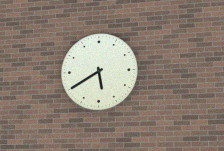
h=5 m=40
